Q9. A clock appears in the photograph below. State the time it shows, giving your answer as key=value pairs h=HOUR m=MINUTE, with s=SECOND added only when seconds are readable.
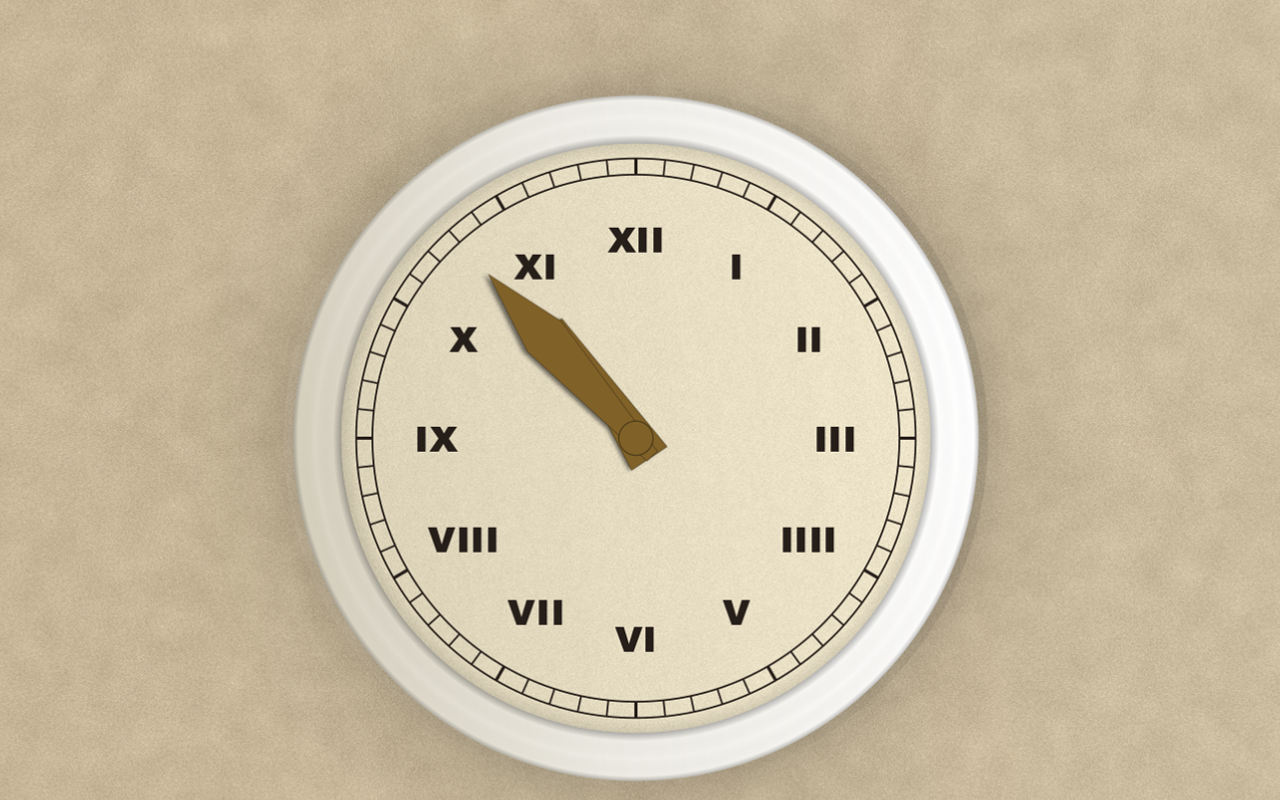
h=10 m=53
